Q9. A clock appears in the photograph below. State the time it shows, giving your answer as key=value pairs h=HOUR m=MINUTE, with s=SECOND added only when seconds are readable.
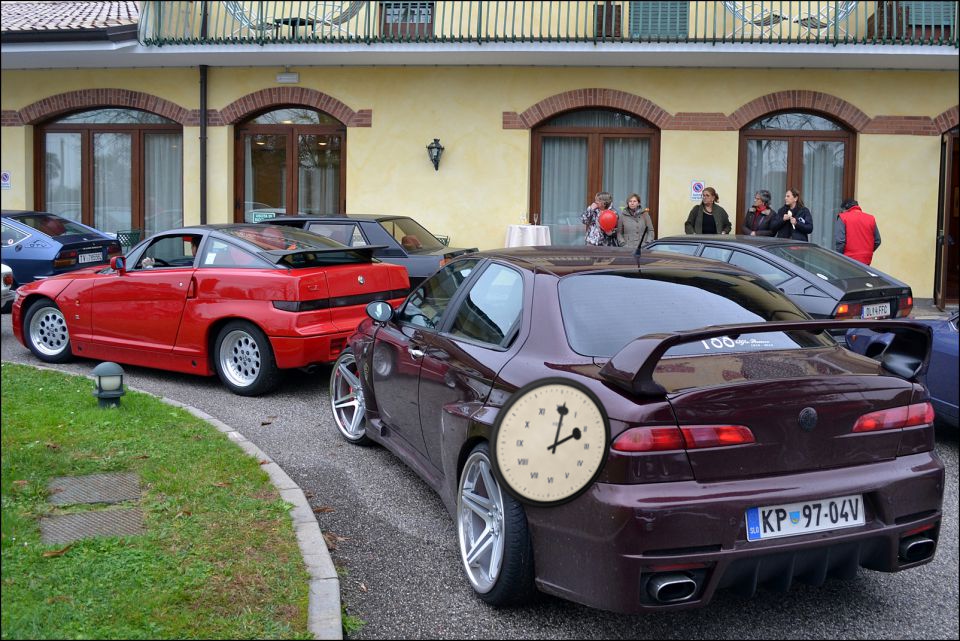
h=2 m=1
